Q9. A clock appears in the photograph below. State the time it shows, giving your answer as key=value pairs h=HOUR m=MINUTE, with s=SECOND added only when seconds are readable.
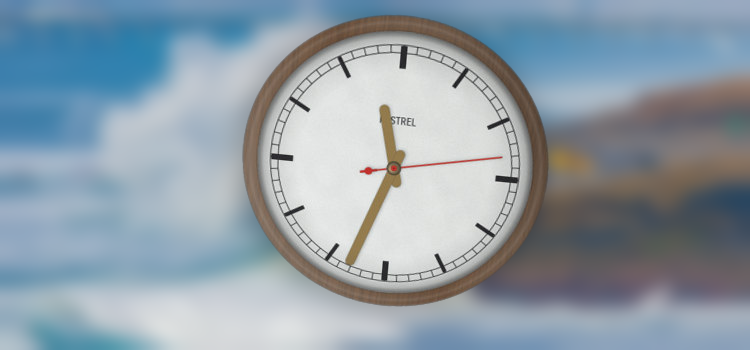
h=11 m=33 s=13
